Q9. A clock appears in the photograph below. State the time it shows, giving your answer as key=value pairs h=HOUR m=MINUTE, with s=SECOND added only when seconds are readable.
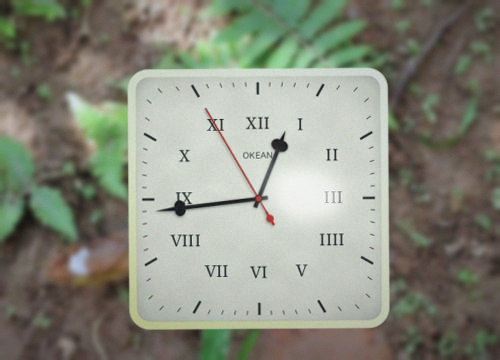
h=12 m=43 s=55
